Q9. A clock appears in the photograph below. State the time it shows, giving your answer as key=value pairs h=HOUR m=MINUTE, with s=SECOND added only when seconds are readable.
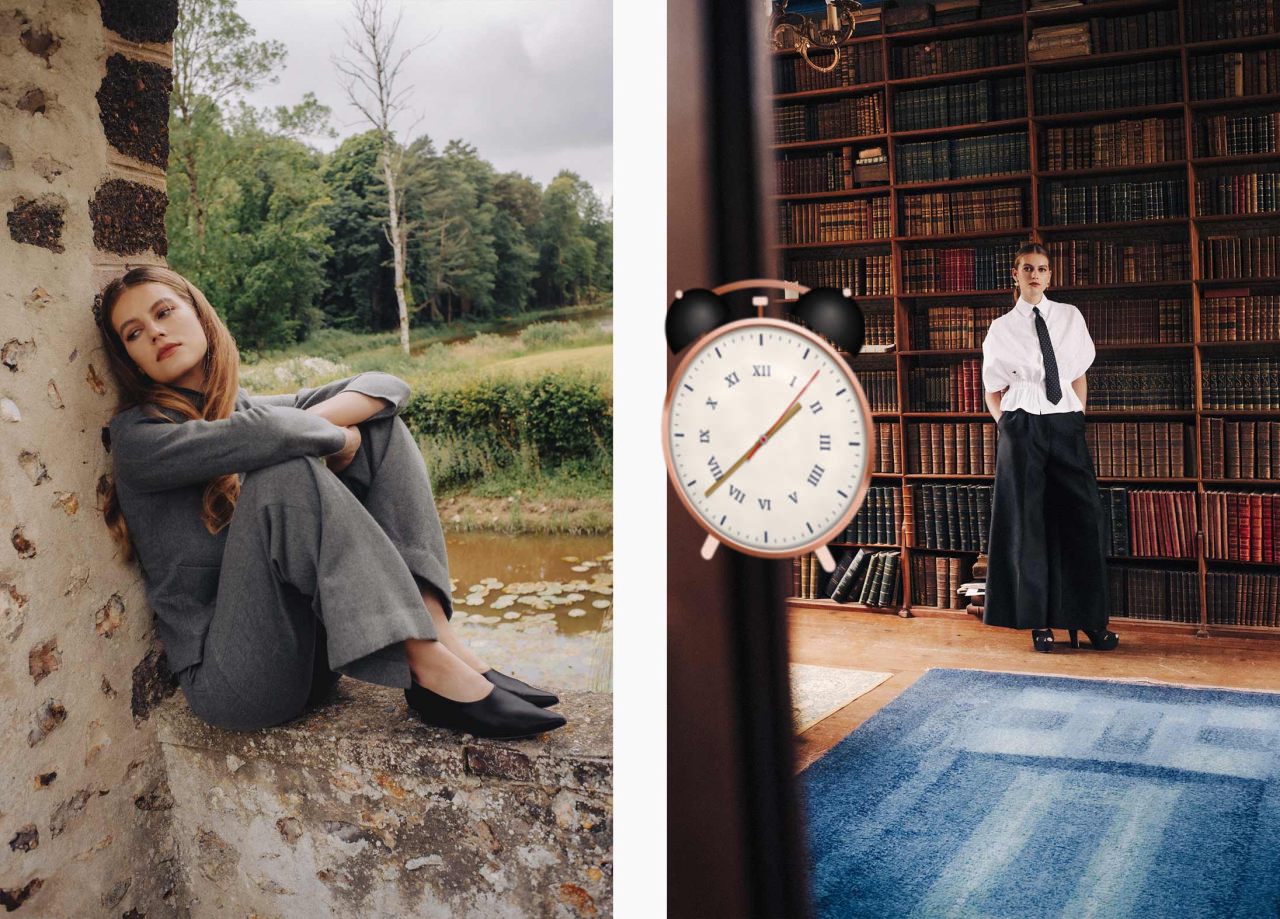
h=1 m=38 s=7
